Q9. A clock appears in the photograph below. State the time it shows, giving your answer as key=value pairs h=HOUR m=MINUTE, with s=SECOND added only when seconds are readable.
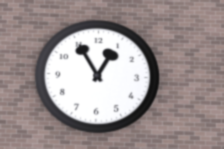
h=12 m=55
